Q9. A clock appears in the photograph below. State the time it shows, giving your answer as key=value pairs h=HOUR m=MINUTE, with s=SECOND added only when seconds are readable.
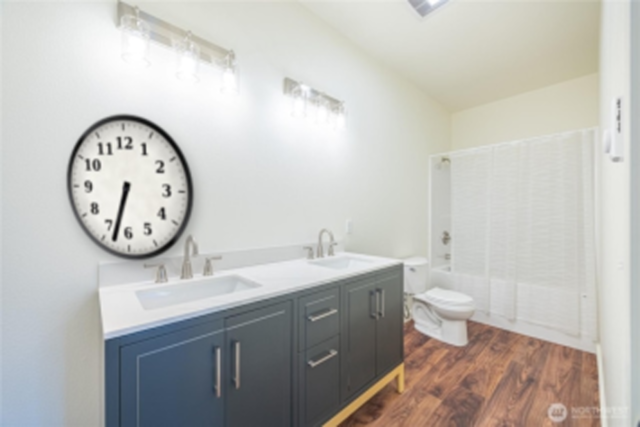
h=6 m=33
